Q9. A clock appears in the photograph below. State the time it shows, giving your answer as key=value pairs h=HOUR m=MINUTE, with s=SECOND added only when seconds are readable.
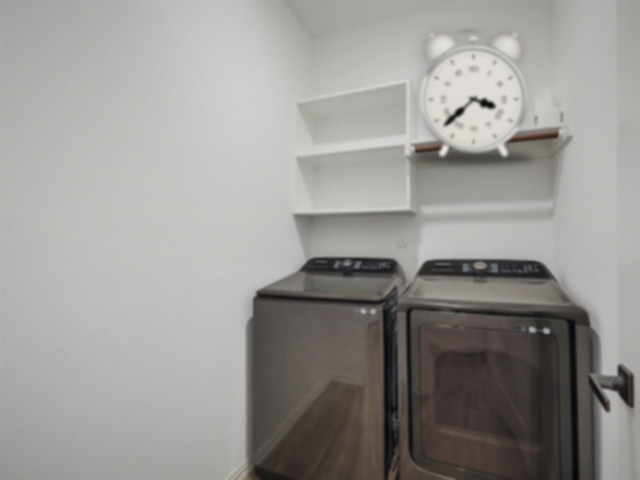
h=3 m=38
